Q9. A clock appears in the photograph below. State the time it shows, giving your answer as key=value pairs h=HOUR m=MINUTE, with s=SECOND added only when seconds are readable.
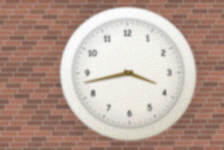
h=3 m=43
